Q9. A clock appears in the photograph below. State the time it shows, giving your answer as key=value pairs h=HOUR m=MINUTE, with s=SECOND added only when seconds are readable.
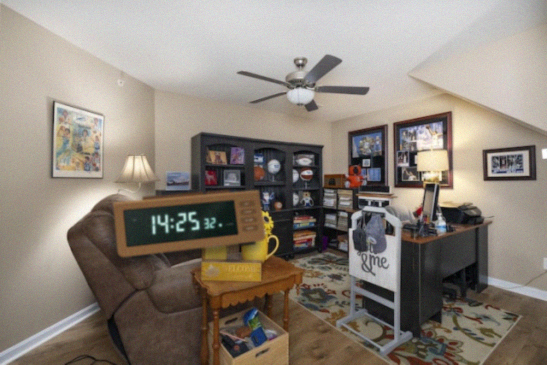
h=14 m=25
